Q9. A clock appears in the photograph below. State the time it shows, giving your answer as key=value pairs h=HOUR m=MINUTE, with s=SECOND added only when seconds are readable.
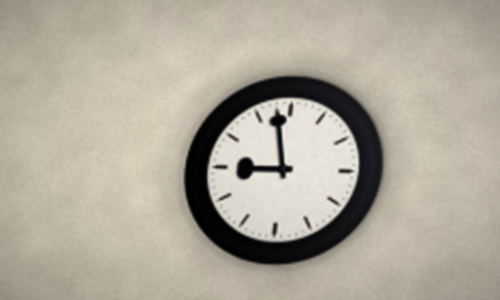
h=8 m=58
